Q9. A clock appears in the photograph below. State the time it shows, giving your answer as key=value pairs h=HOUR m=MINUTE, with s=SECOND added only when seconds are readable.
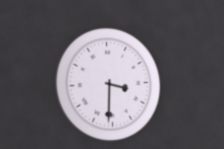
h=3 m=31
